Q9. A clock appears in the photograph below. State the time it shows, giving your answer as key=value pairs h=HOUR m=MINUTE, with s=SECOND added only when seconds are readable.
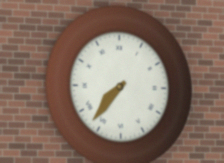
h=7 m=37
